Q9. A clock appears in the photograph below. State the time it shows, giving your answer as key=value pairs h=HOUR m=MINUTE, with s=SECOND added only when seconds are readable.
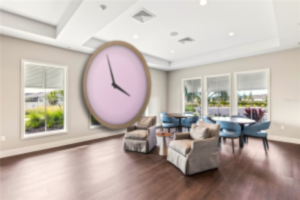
h=3 m=57
